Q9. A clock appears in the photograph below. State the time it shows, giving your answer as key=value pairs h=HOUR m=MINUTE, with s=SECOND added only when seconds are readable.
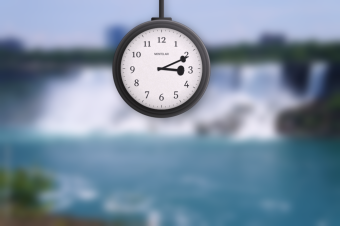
h=3 m=11
